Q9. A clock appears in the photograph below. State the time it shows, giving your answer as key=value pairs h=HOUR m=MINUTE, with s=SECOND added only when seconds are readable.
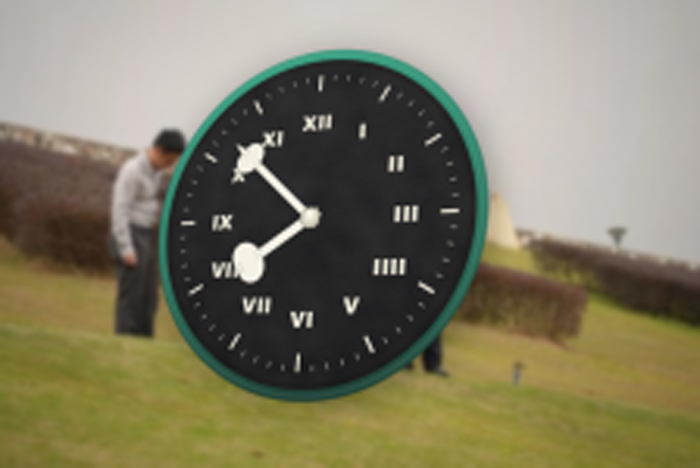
h=7 m=52
